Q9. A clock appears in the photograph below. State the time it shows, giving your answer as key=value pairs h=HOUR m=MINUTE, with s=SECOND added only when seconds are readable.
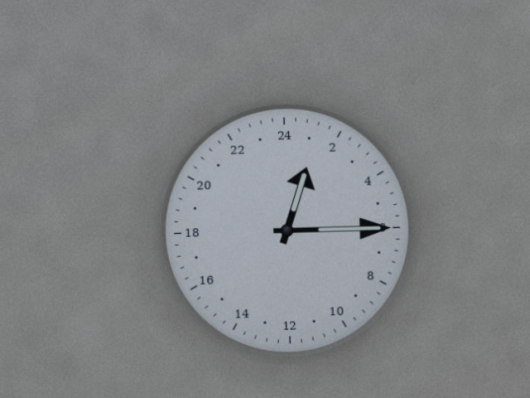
h=1 m=15
